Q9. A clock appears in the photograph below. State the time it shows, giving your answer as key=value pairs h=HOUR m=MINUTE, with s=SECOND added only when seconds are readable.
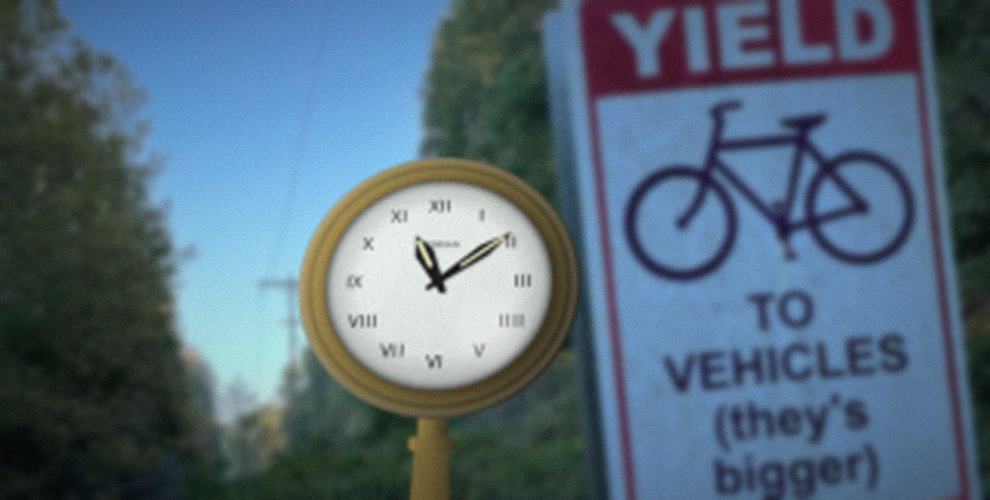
h=11 m=9
